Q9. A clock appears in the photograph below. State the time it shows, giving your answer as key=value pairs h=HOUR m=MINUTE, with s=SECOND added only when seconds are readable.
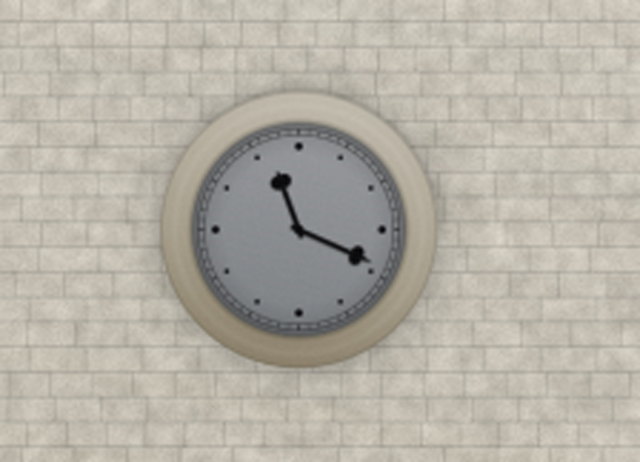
h=11 m=19
